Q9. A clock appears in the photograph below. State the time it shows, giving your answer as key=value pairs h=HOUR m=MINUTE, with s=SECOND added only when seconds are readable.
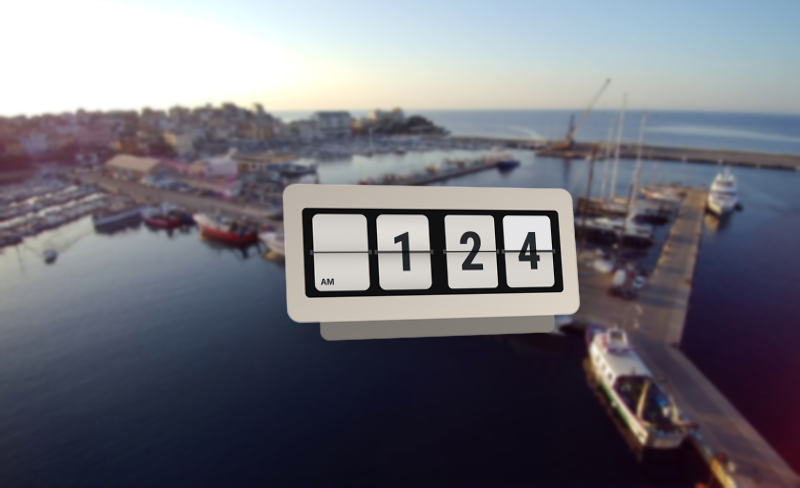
h=1 m=24
